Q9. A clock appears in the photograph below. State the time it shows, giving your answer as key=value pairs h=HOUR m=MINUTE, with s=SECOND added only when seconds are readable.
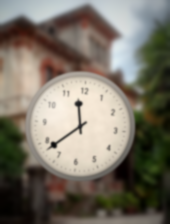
h=11 m=38
